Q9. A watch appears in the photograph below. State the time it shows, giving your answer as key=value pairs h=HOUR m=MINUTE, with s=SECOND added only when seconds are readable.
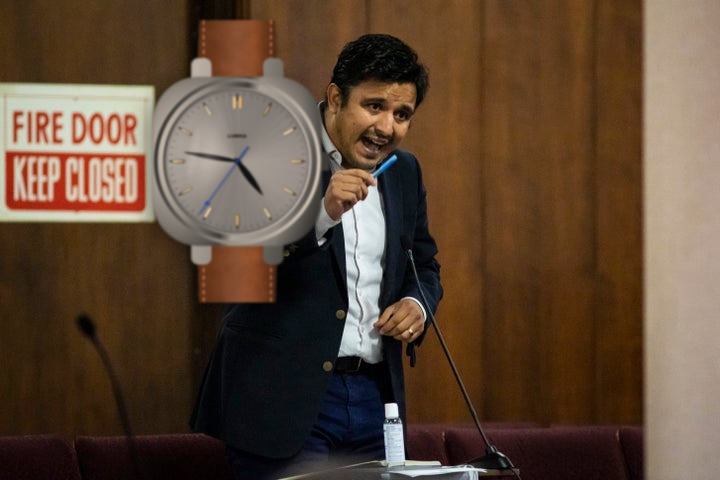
h=4 m=46 s=36
